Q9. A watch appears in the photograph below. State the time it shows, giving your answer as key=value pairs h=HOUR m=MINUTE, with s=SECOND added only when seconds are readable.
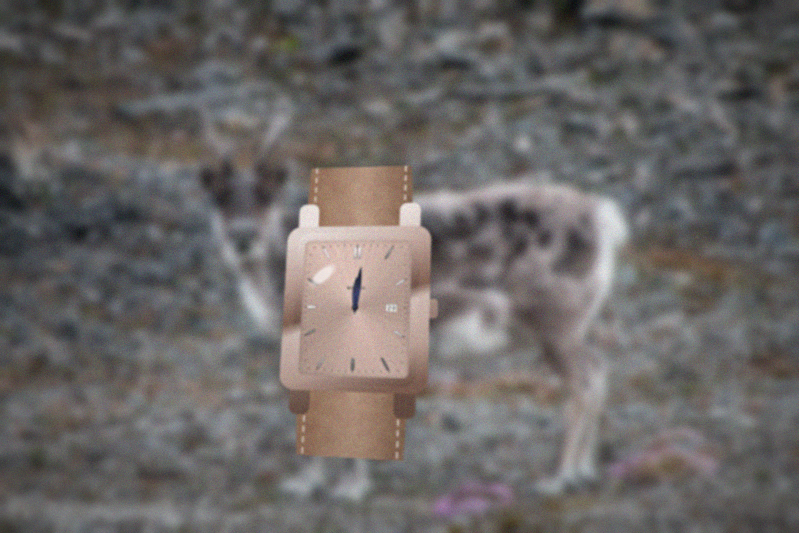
h=12 m=1
